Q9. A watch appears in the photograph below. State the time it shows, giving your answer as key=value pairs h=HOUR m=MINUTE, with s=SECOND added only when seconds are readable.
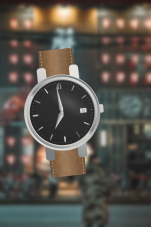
h=6 m=59
